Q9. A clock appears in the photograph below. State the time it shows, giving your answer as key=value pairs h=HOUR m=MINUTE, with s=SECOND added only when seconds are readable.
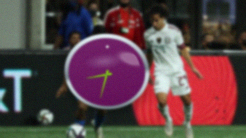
h=8 m=32
